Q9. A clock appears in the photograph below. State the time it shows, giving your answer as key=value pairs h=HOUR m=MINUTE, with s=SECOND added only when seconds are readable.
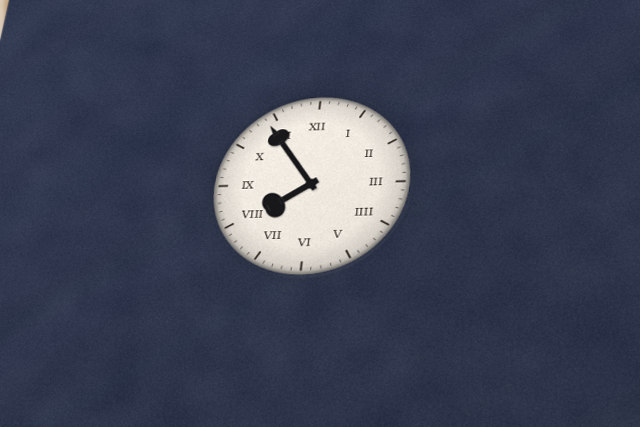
h=7 m=54
